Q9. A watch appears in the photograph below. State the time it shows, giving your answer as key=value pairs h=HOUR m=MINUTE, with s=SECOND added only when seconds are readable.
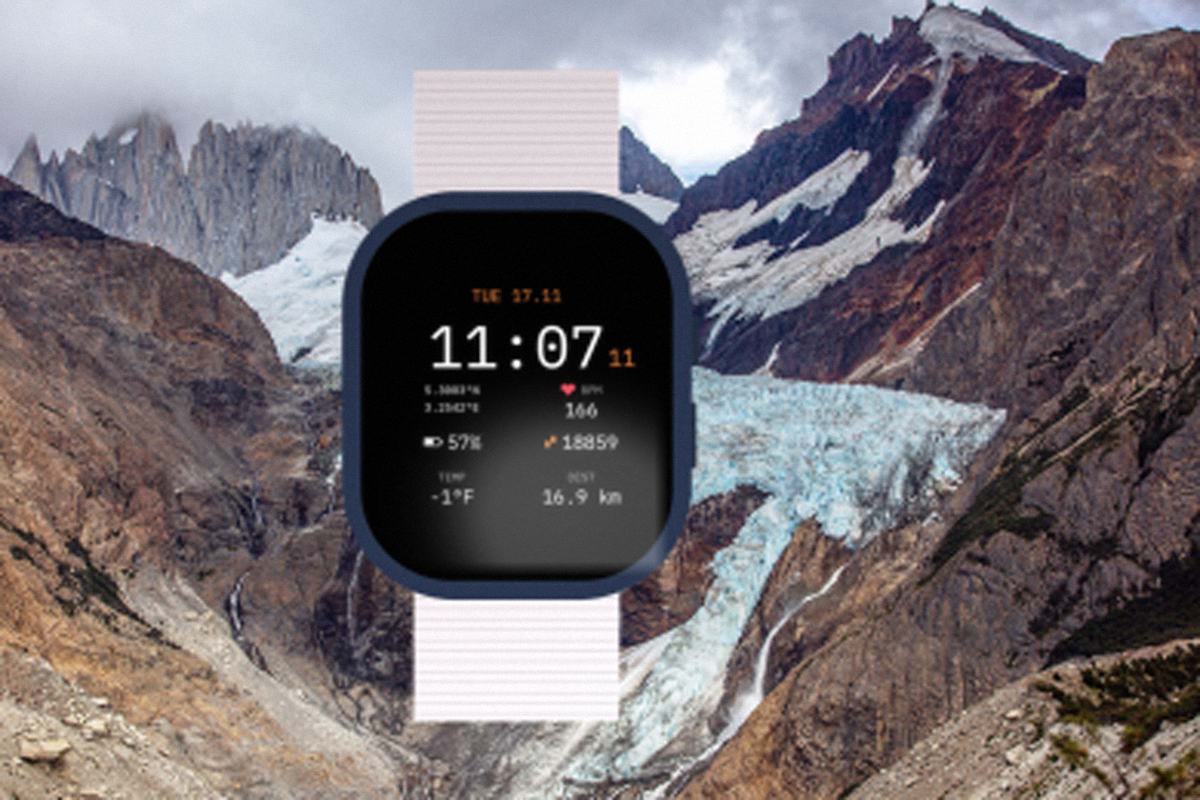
h=11 m=7 s=11
